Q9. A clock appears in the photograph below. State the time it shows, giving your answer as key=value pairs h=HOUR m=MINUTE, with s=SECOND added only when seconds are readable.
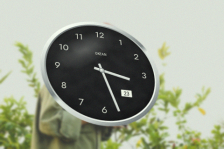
h=3 m=27
